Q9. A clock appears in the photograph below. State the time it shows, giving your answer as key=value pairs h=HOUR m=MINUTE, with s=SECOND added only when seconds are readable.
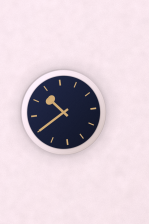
h=10 m=40
